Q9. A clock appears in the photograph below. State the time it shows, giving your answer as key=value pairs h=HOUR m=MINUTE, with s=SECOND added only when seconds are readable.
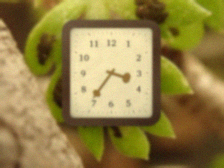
h=3 m=36
